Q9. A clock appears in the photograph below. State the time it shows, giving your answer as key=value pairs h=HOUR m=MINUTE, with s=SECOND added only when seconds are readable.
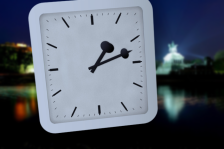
h=1 m=12
